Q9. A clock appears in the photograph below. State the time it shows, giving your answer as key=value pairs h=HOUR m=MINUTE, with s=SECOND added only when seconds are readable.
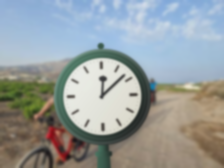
h=12 m=8
